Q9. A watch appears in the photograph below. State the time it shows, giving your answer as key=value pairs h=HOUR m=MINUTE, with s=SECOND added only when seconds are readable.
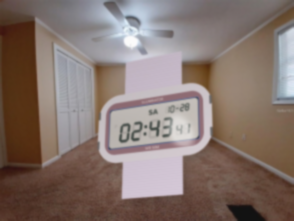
h=2 m=43 s=41
